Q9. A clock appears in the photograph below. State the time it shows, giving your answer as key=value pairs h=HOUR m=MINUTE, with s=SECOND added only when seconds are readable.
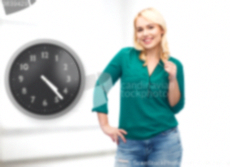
h=4 m=23
